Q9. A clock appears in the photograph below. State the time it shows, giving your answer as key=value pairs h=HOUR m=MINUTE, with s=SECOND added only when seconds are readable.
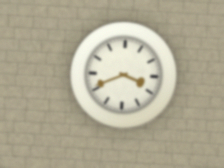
h=3 m=41
